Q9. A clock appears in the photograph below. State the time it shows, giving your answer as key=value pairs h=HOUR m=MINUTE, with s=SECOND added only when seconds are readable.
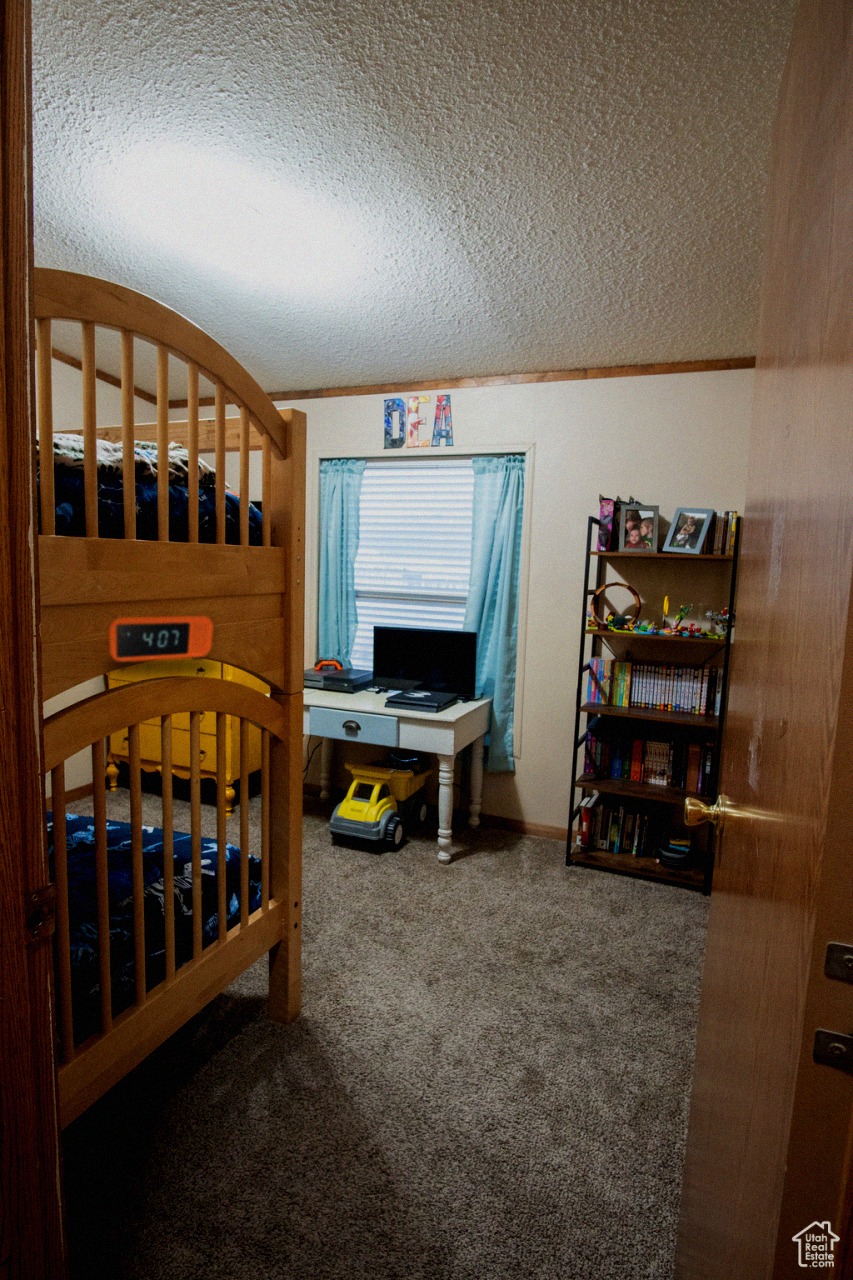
h=4 m=7
